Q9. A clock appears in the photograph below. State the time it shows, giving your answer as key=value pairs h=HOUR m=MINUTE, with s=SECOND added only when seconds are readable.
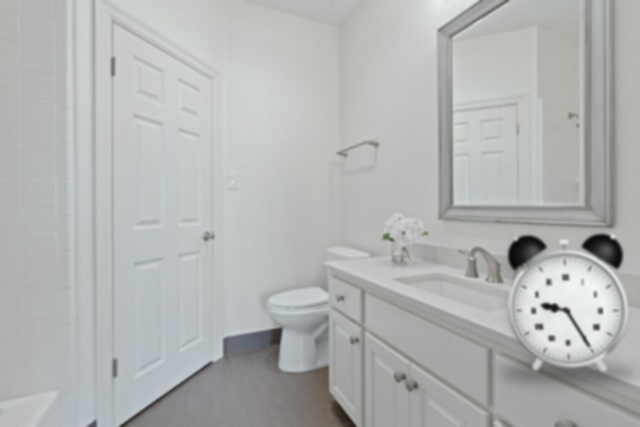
h=9 m=25
